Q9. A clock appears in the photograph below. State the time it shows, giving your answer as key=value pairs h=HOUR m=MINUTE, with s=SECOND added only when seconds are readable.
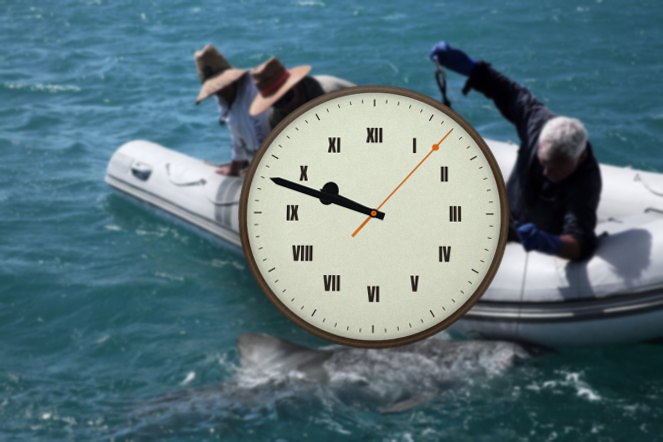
h=9 m=48 s=7
